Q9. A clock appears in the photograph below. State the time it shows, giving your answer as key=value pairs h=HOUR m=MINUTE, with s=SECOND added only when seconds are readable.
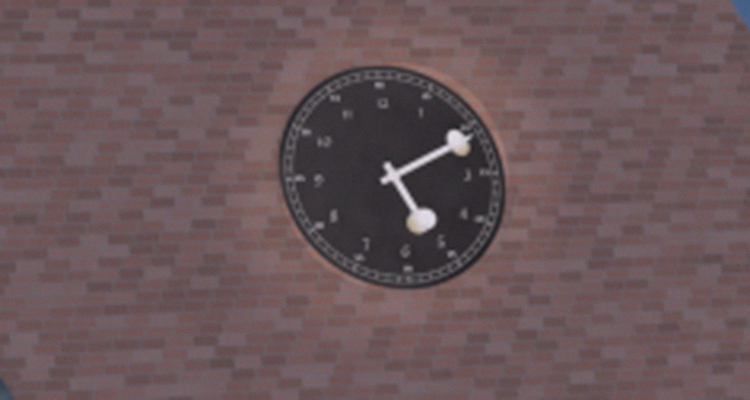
h=5 m=11
